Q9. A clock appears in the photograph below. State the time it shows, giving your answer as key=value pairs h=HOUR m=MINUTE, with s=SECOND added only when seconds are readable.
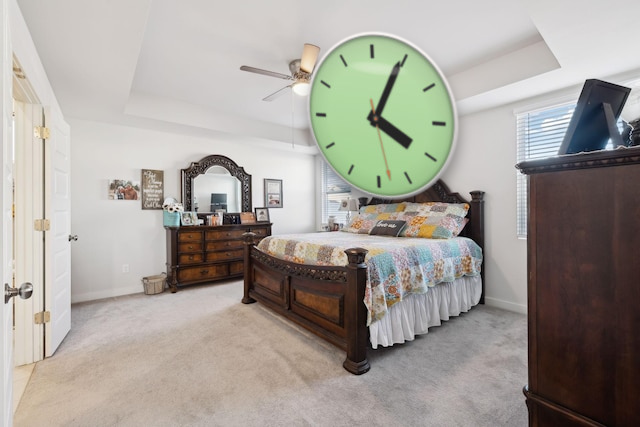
h=4 m=4 s=28
